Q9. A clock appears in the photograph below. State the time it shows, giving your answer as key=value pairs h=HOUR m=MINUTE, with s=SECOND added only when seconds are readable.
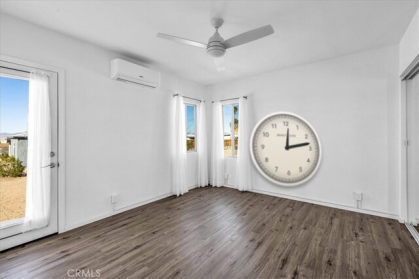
h=12 m=13
